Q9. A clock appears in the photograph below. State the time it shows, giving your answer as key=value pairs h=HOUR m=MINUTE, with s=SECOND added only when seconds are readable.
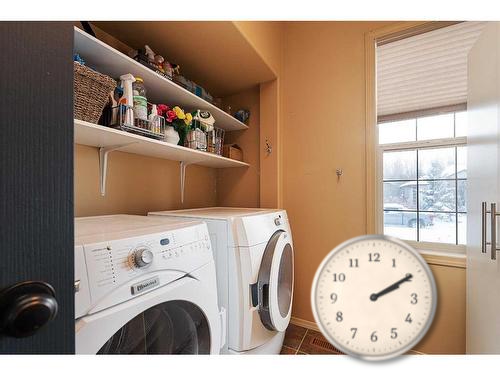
h=2 m=10
